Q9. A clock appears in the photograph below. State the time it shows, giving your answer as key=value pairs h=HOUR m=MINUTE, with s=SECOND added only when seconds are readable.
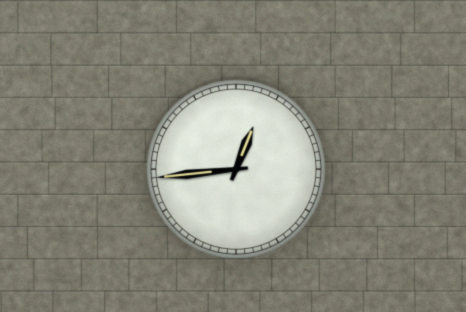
h=12 m=44
